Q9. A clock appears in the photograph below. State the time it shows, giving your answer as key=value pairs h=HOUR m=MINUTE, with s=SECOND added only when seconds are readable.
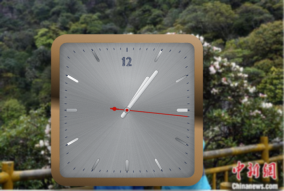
h=1 m=6 s=16
